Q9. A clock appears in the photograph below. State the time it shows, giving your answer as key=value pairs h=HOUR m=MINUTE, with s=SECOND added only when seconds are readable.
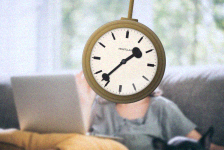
h=1 m=37
